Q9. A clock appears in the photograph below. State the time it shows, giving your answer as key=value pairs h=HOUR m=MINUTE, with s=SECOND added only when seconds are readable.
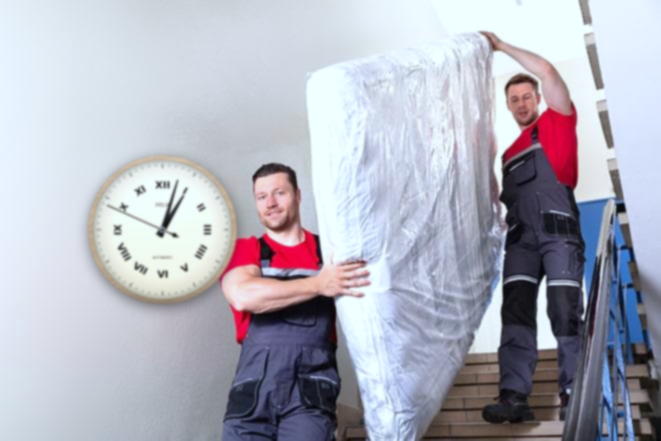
h=1 m=2 s=49
